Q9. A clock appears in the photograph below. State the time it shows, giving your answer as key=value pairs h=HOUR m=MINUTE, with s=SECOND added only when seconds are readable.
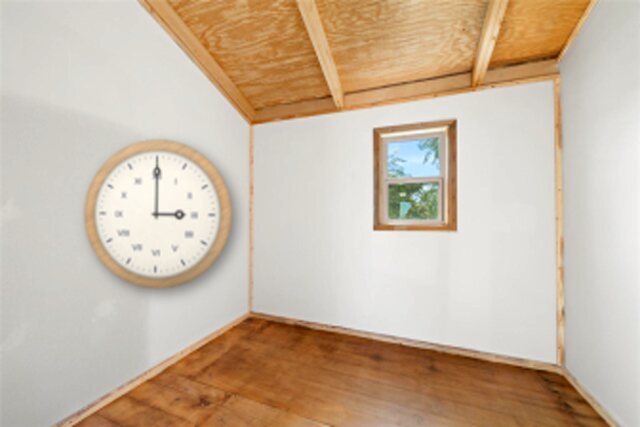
h=3 m=0
